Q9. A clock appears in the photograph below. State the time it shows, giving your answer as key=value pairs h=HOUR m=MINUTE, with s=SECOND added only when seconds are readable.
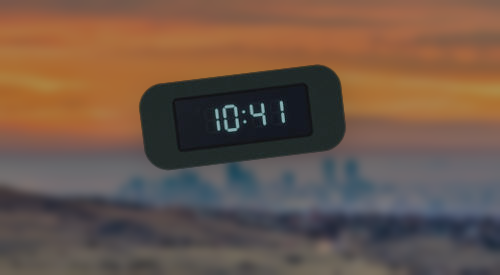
h=10 m=41
